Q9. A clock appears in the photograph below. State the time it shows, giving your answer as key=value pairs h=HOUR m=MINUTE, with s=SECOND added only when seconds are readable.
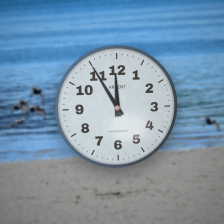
h=11 m=55
